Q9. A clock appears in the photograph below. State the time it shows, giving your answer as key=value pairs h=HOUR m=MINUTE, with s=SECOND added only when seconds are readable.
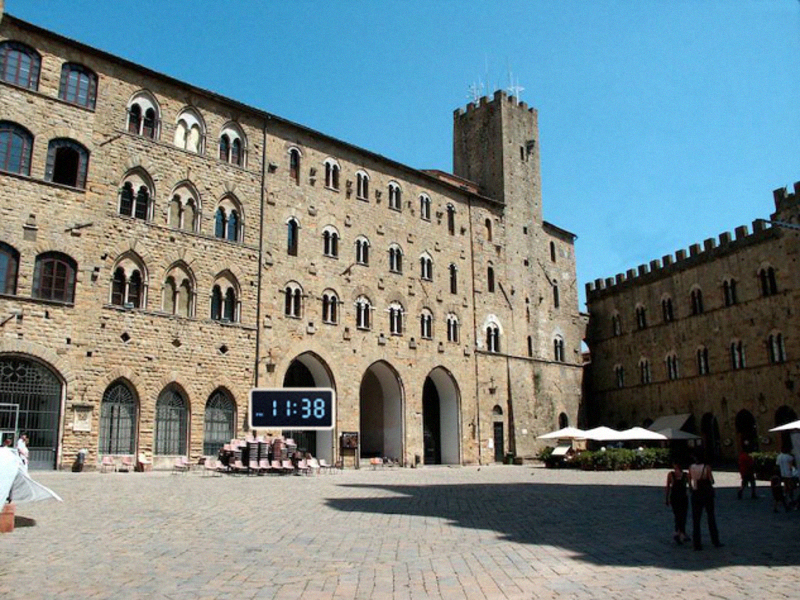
h=11 m=38
